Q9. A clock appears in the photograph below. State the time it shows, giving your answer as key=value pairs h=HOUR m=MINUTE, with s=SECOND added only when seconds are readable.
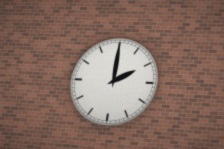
h=2 m=0
